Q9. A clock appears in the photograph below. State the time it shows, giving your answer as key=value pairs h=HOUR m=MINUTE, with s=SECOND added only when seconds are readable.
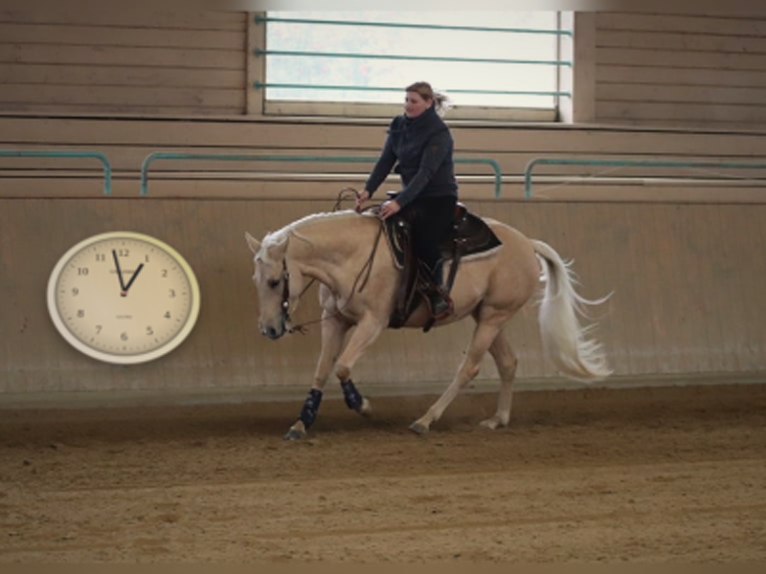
h=12 m=58
